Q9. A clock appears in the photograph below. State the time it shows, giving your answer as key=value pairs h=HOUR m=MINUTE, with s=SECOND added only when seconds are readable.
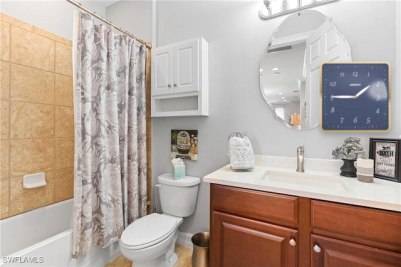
h=1 m=45
